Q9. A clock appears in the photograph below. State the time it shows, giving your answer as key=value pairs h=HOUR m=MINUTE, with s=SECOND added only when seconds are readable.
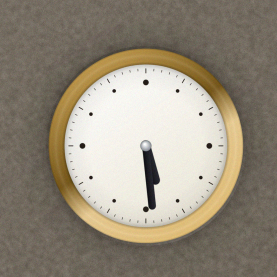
h=5 m=29
